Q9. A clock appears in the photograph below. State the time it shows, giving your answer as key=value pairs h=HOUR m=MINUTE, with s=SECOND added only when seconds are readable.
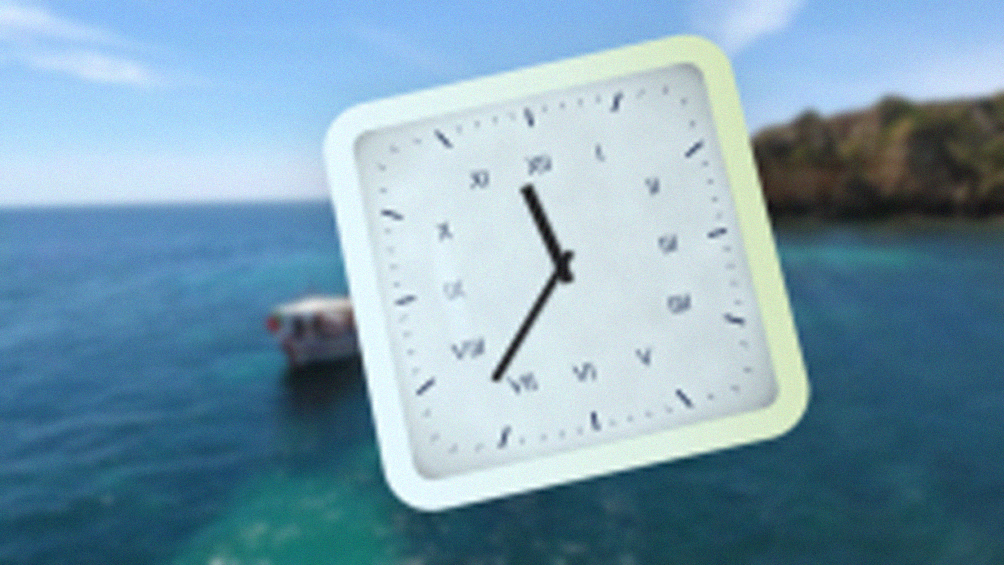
h=11 m=37
